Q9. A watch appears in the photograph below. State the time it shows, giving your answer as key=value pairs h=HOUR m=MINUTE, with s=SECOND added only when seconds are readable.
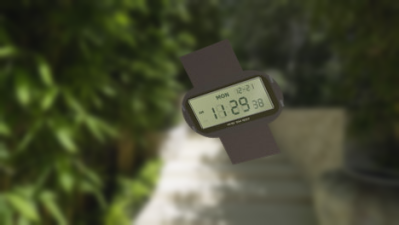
h=11 m=29 s=38
